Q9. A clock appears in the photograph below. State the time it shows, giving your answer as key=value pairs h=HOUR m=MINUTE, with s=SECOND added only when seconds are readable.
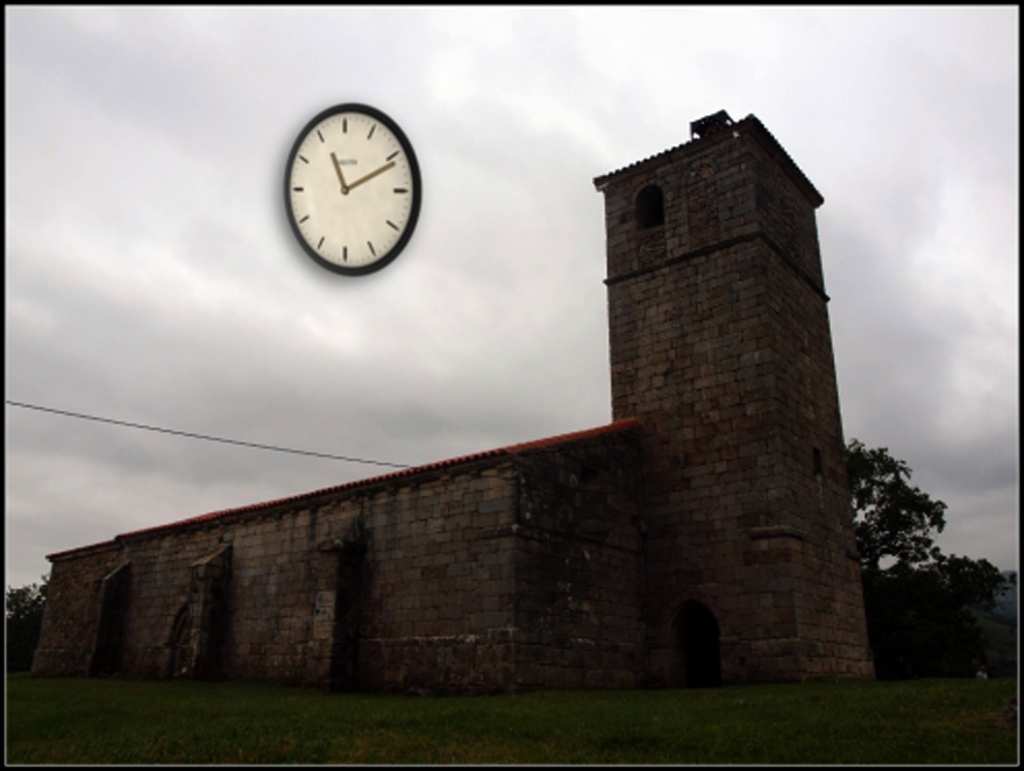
h=11 m=11
